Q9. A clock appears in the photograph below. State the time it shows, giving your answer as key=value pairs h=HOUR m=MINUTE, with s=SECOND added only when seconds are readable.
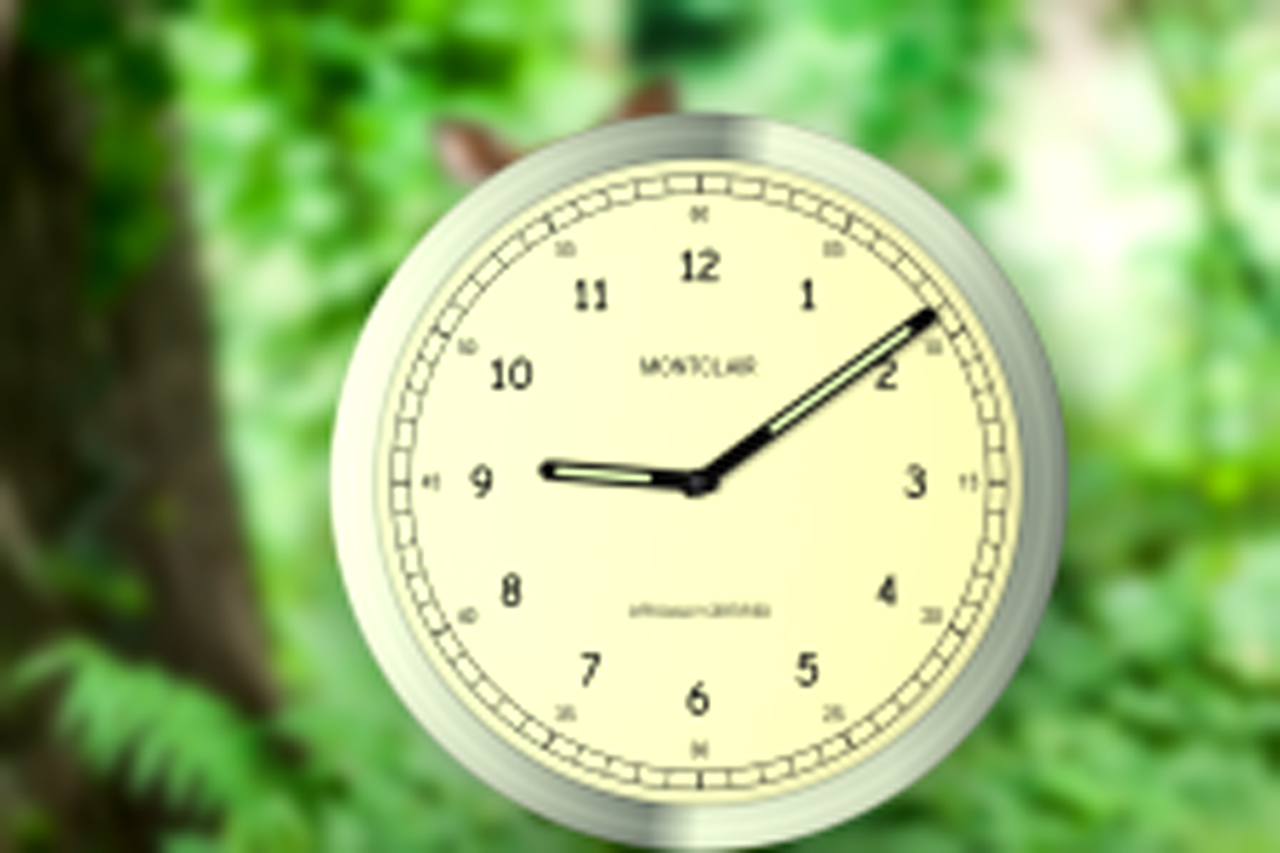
h=9 m=9
